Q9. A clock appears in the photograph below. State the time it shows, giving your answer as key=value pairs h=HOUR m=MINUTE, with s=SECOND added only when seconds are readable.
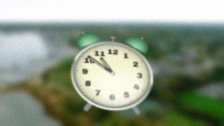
h=10 m=51
